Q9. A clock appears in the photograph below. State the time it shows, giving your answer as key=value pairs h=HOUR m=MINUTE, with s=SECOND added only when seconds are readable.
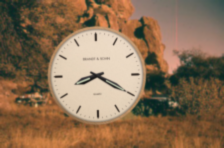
h=8 m=20
